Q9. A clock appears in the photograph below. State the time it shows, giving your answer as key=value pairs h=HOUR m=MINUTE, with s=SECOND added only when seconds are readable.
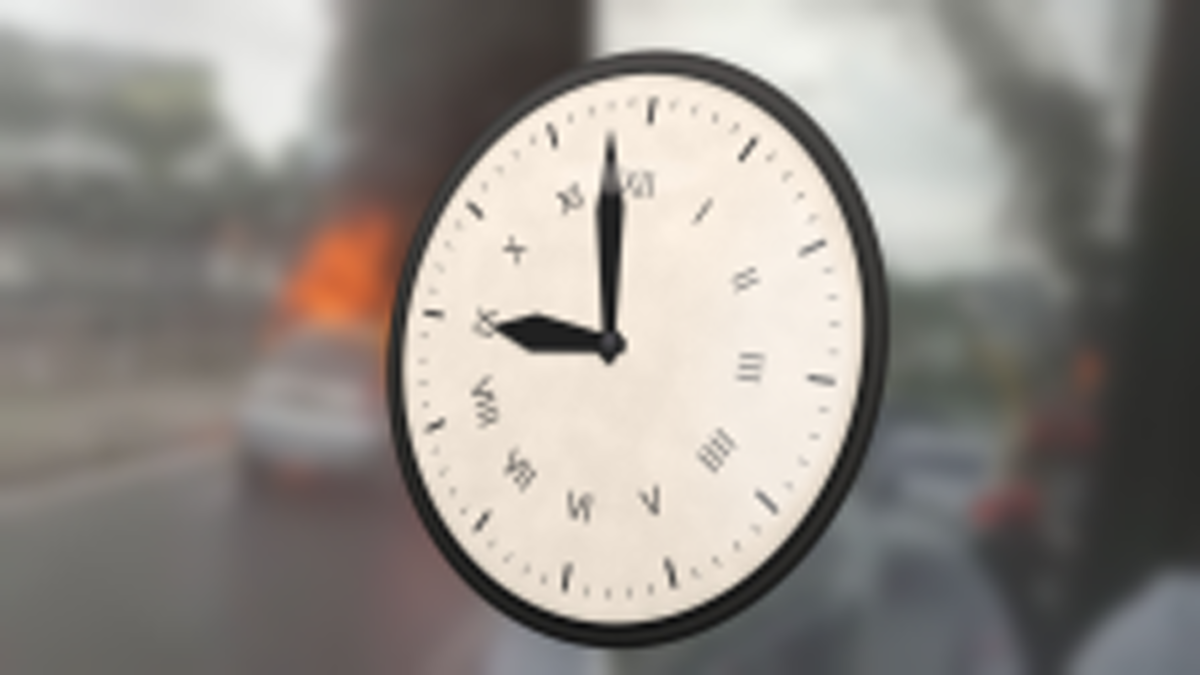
h=8 m=58
